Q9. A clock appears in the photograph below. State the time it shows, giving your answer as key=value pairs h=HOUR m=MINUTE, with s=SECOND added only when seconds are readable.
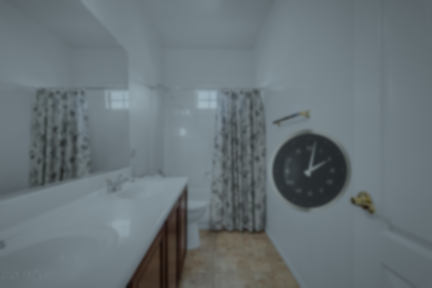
h=2 m=2
